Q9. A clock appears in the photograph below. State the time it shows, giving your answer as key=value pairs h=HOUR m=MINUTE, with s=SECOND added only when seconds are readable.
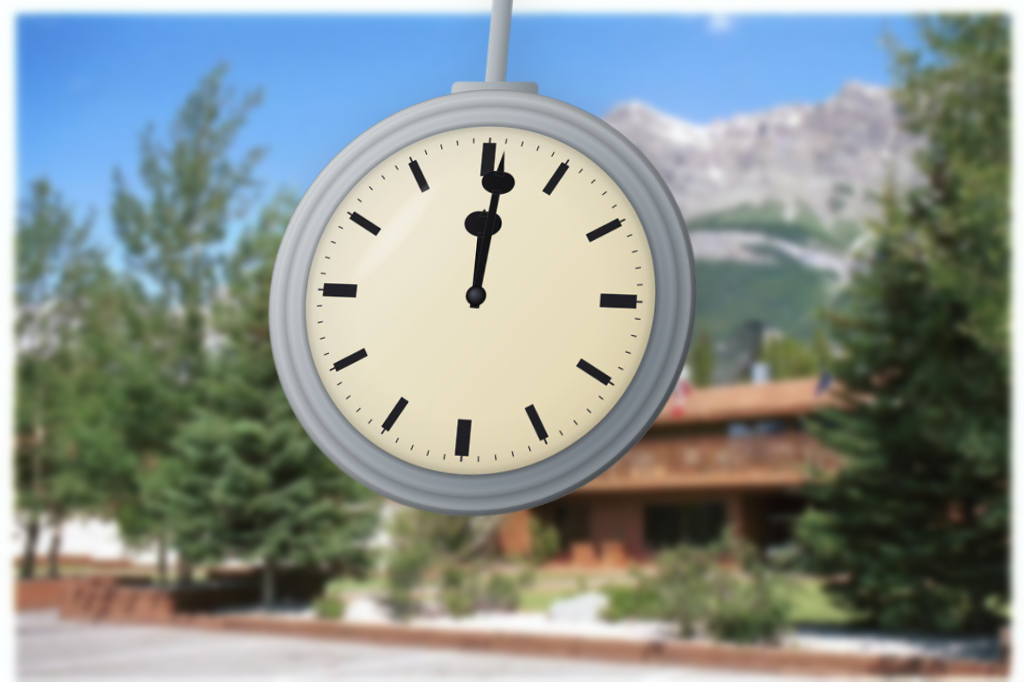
h=12 m=1
